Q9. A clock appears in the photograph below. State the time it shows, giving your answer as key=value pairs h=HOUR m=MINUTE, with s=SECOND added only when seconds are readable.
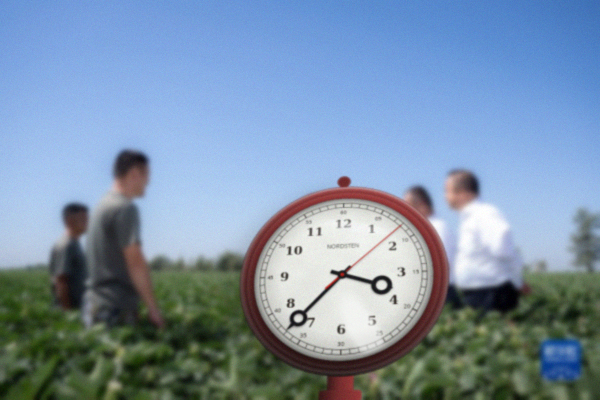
h=3 m=37 s=8
